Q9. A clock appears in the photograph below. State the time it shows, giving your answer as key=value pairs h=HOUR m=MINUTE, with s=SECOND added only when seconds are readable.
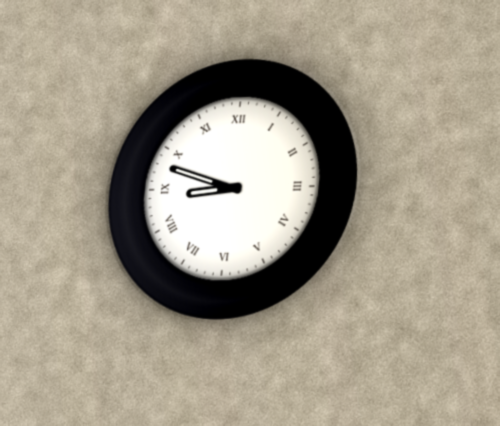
h=8 m=48
